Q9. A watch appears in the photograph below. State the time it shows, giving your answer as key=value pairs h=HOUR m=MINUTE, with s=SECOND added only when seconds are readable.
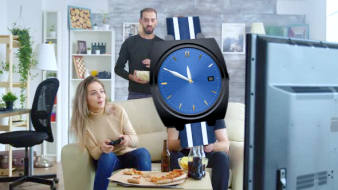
h=11 m=50
